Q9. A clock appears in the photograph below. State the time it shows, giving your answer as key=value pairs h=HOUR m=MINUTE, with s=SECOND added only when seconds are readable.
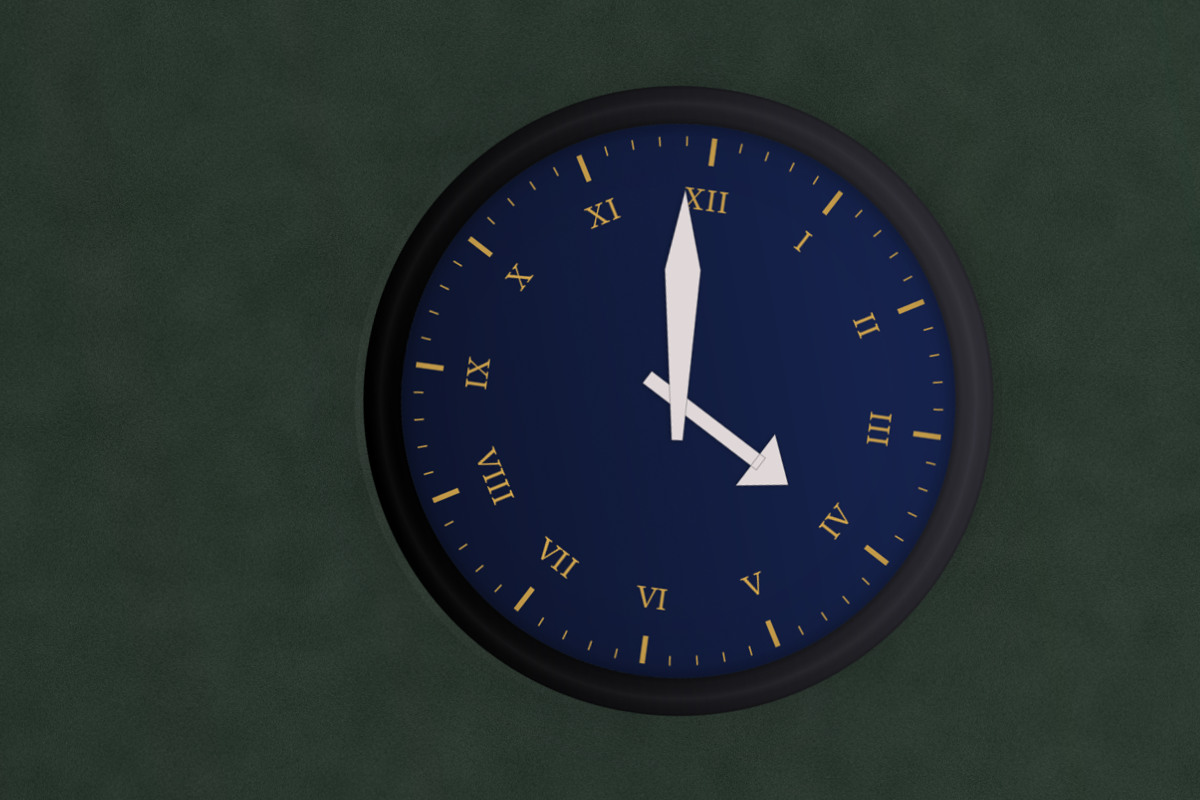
h=3 m=59
